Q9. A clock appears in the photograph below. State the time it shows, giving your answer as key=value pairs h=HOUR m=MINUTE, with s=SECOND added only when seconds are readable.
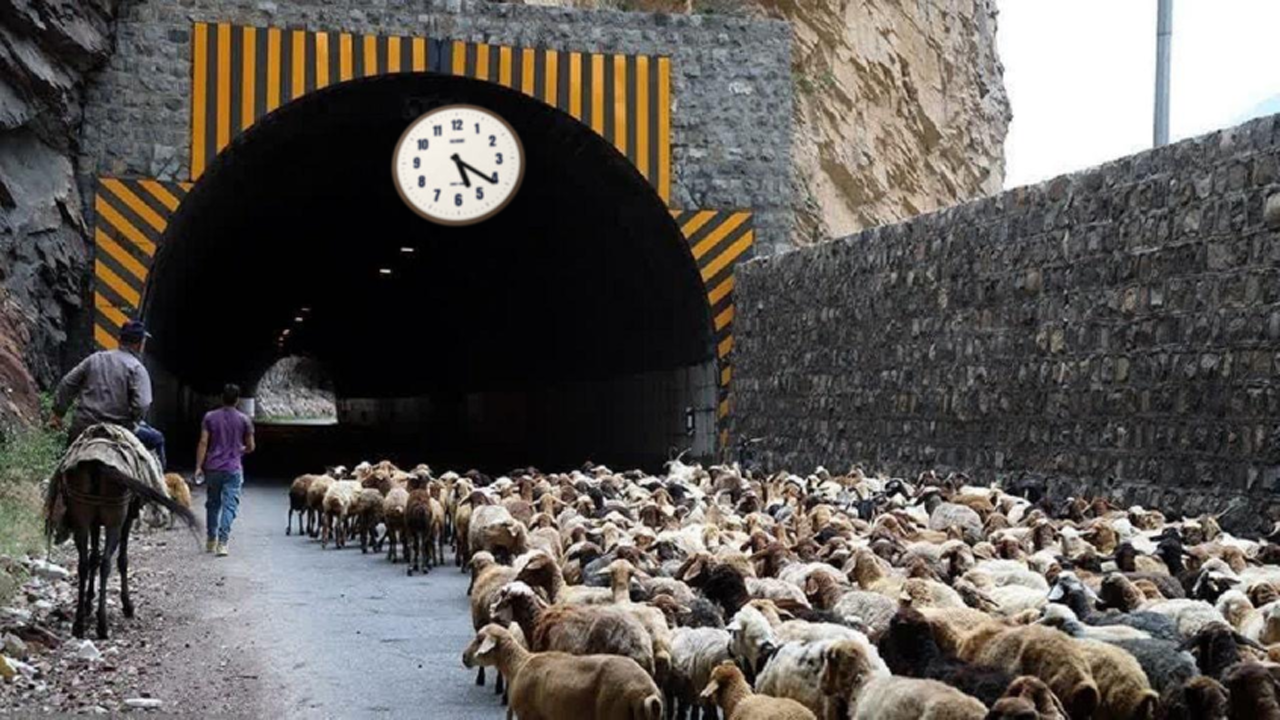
h=5 m=21
